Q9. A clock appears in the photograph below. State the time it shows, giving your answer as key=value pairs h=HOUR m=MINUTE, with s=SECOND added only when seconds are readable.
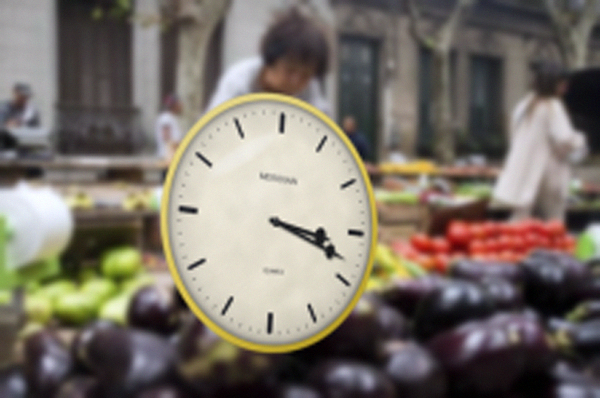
h=3 m=18
